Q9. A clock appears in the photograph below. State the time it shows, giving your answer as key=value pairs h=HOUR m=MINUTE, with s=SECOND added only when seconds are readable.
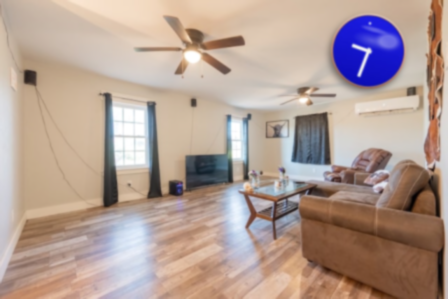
h=9 m=33
